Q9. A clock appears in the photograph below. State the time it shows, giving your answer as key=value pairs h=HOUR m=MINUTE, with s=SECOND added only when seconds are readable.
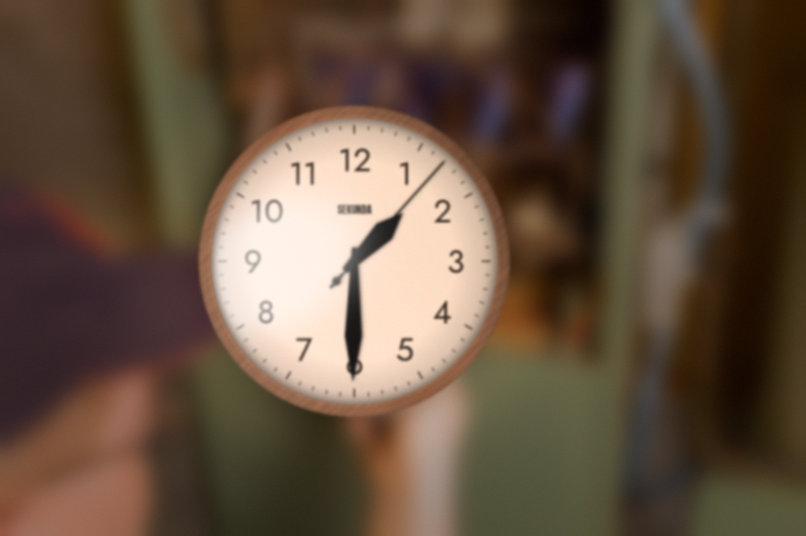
h=1 m=30 s=7
